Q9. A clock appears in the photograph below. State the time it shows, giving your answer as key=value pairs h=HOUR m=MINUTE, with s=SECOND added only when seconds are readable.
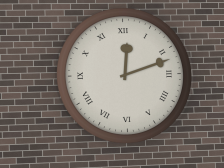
h=12 m=12
